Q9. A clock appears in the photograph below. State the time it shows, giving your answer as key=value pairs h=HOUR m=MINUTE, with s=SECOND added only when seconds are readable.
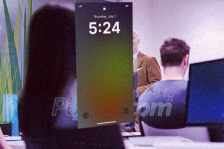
h=5 m=24
